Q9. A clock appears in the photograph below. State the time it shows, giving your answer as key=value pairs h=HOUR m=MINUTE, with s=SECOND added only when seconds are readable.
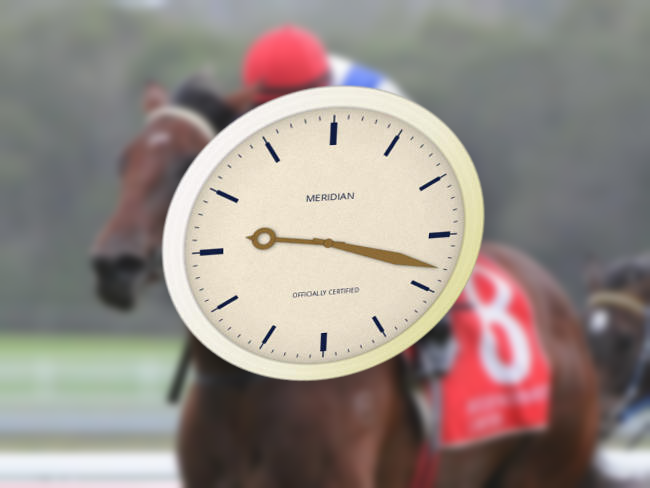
h=9 m=18
